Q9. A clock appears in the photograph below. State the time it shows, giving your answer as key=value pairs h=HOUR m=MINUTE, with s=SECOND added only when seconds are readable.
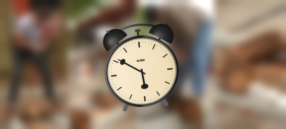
h=5 m=51
